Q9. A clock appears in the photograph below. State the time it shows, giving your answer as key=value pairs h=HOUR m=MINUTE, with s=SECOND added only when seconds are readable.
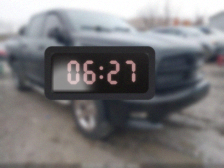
h=6 m=27
